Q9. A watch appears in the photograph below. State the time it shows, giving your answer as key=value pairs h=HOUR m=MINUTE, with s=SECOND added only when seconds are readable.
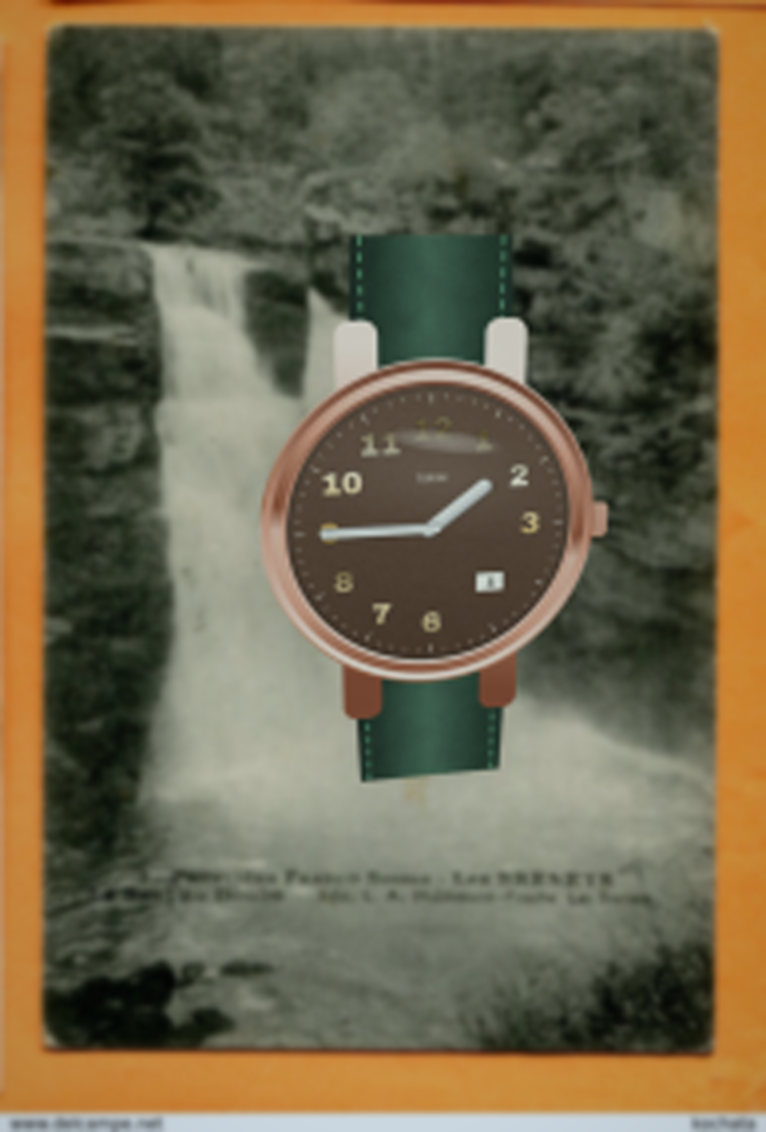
h=1 m=45
